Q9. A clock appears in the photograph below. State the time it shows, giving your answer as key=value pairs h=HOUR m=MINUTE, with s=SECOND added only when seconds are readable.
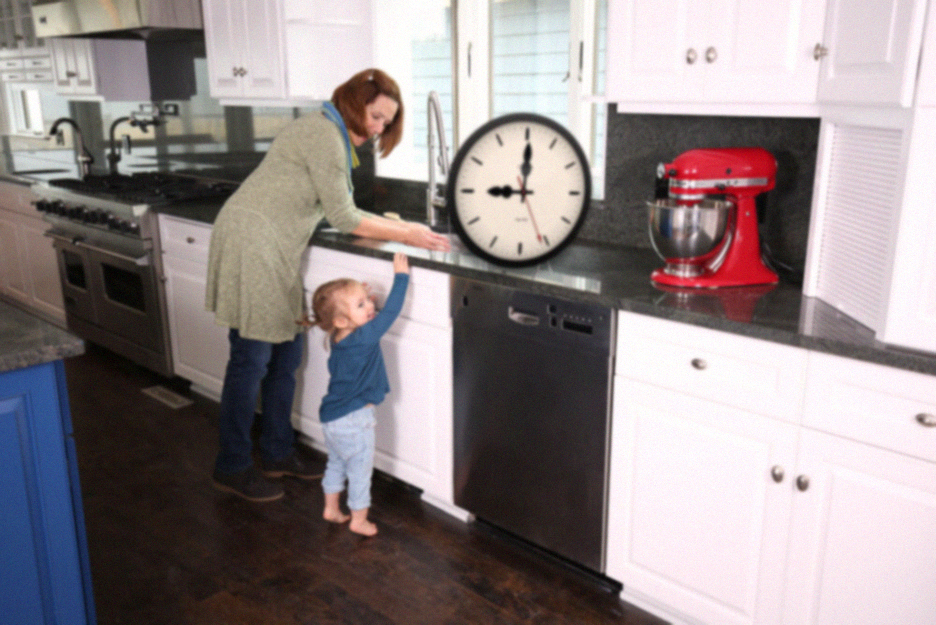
h=9 m=0 s=26
